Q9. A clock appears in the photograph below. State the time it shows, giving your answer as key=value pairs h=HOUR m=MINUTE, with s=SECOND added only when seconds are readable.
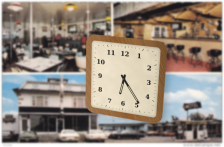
h=6 m=24
